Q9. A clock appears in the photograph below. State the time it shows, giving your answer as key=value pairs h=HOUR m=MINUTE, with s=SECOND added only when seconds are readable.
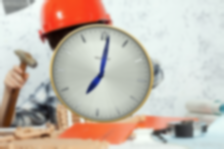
h=7 m=1
